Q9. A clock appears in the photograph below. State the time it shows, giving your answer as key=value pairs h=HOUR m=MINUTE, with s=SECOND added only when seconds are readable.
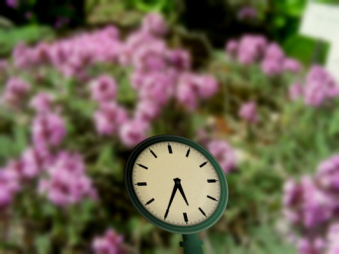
h=5 m=35
